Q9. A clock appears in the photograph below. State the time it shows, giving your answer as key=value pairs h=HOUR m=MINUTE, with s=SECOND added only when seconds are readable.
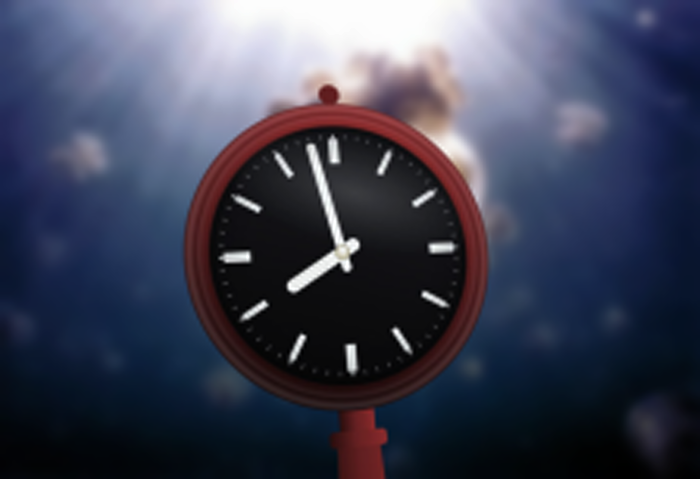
h=7 m=58
